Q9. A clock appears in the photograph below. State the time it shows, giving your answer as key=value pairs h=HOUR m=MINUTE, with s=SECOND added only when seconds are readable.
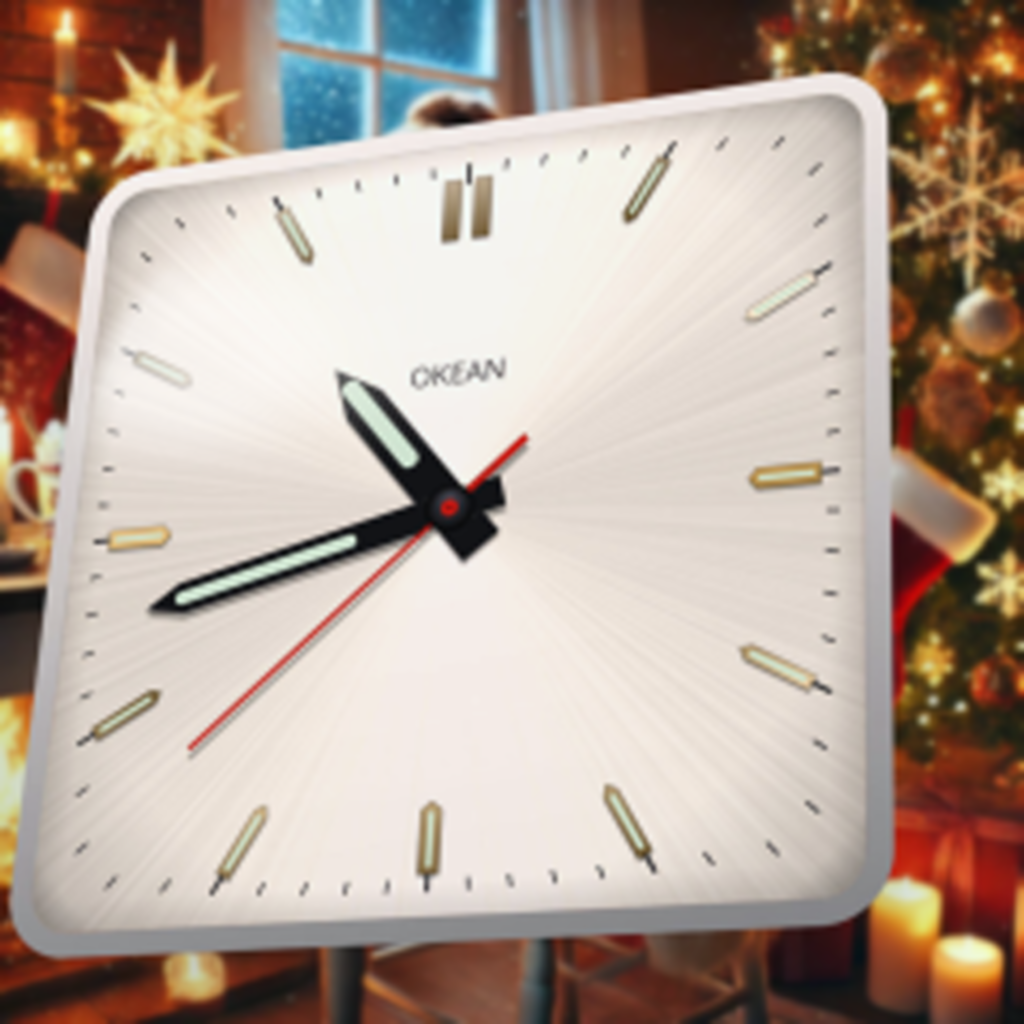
h=10 m=42 s=38
